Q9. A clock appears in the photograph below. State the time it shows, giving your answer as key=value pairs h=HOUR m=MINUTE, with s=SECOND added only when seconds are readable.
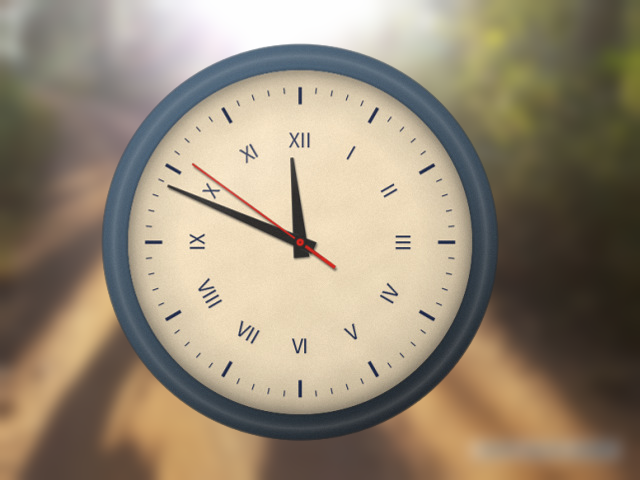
h=11 m=48 s=51
